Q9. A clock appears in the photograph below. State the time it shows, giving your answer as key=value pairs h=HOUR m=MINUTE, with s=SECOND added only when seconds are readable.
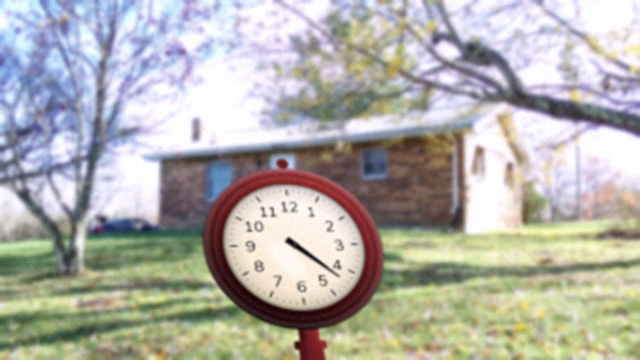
h=4 m=22
